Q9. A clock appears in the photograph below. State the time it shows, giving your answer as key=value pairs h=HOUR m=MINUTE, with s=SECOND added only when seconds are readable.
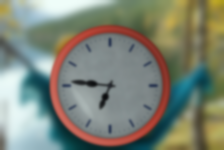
h=6 m=46
